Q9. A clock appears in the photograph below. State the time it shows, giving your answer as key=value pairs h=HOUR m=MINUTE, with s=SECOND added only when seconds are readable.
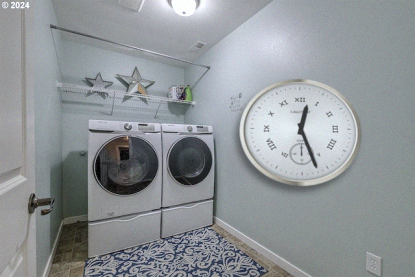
h=12 m=27
